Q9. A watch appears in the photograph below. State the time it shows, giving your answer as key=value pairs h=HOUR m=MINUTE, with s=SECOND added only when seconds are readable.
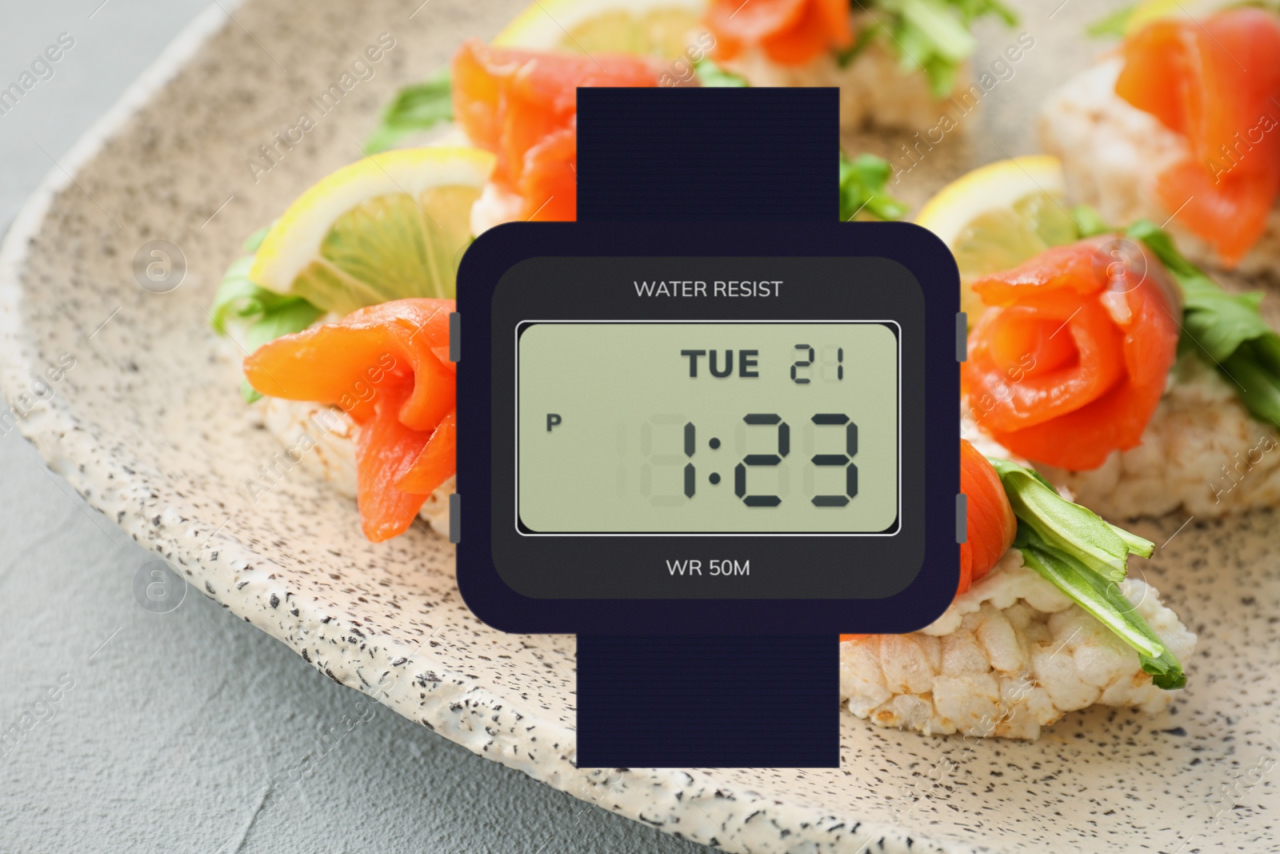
h=1 m=23
